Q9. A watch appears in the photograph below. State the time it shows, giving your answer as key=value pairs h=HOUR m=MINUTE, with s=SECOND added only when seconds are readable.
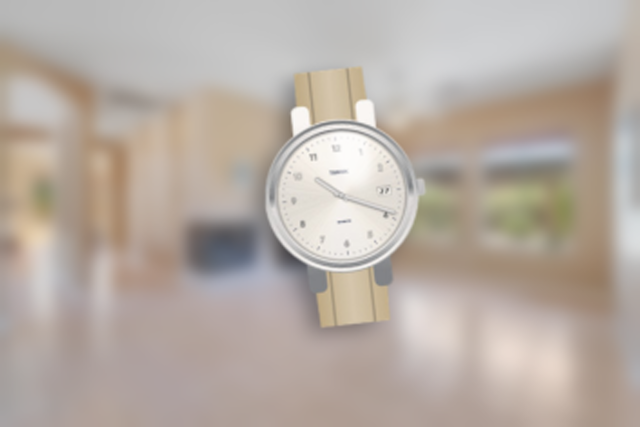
h=10 m=19
